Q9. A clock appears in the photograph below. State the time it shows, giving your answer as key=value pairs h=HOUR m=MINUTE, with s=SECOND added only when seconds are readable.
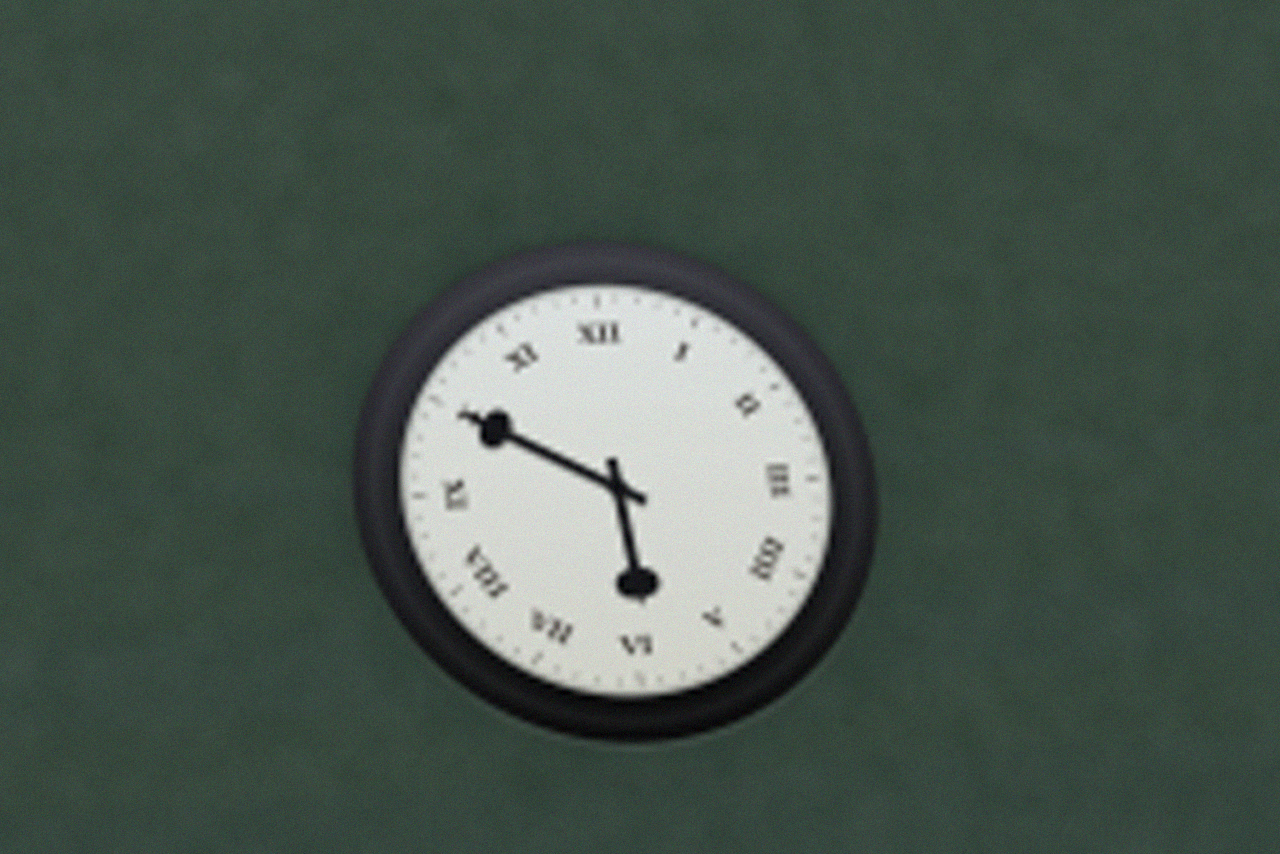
h=5 m=50
